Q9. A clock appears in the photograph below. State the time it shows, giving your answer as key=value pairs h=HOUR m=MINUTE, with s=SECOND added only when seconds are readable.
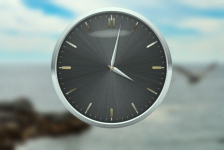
h=4 m=2
